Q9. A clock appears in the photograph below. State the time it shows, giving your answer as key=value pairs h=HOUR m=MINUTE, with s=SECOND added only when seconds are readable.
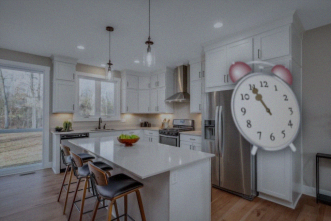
h=10 m=55
